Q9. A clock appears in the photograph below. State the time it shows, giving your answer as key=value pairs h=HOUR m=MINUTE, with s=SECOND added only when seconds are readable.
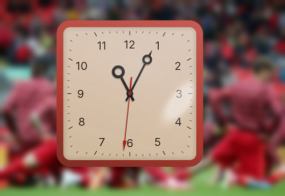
h=11 m=4 s=31
